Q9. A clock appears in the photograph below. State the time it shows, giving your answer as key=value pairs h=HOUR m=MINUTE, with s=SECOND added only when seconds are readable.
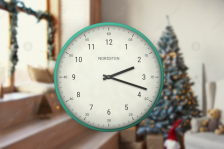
h=2 m=18
